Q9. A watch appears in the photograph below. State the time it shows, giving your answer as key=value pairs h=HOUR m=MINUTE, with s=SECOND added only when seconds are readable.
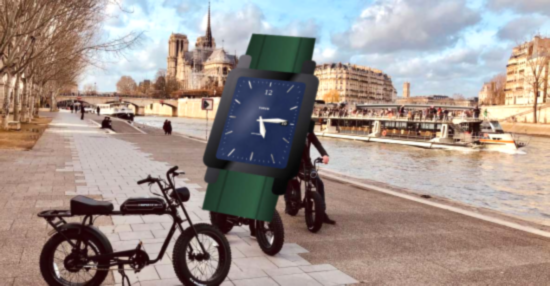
h=5 m=14
